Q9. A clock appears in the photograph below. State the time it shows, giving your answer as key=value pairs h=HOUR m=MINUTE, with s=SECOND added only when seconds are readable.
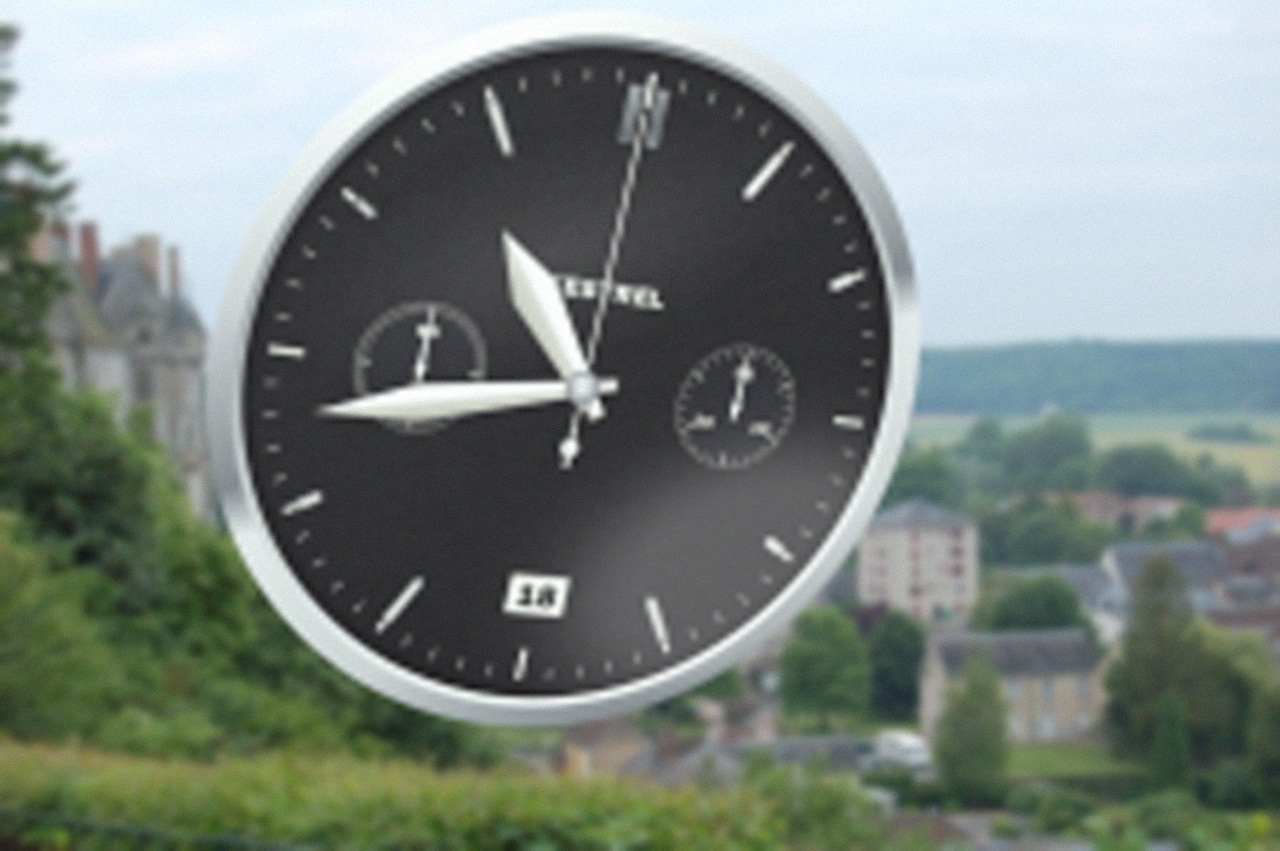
h=10 m=43
